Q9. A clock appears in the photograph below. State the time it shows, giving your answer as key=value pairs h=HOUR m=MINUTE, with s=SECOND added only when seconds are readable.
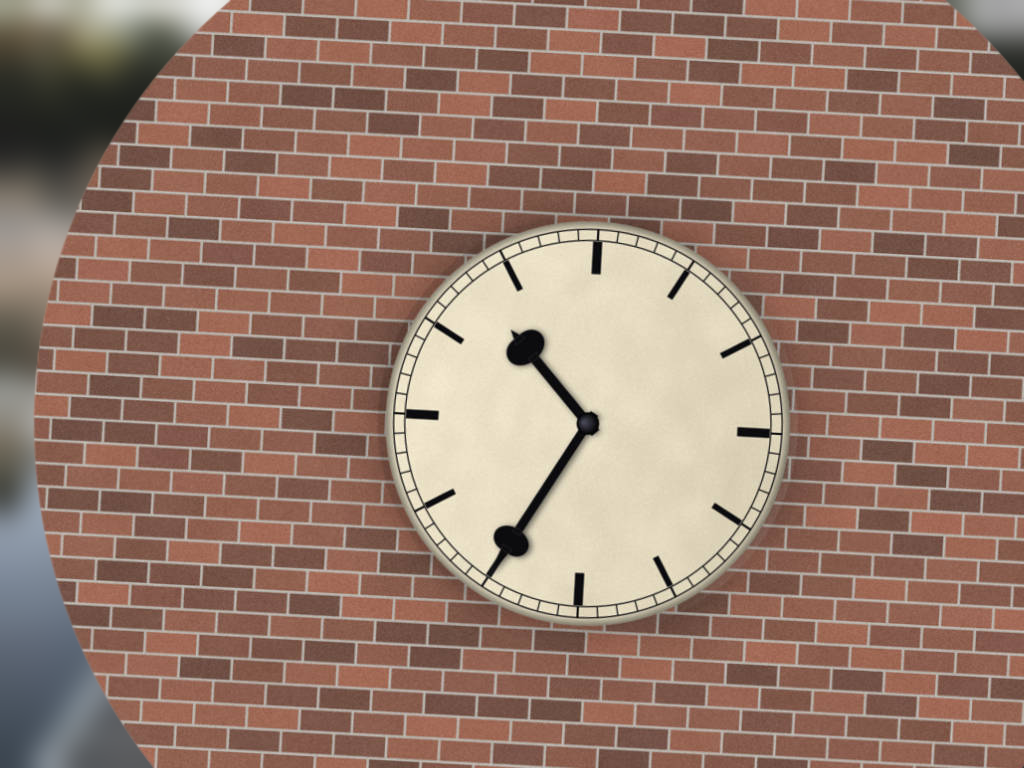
h=10 m=35
